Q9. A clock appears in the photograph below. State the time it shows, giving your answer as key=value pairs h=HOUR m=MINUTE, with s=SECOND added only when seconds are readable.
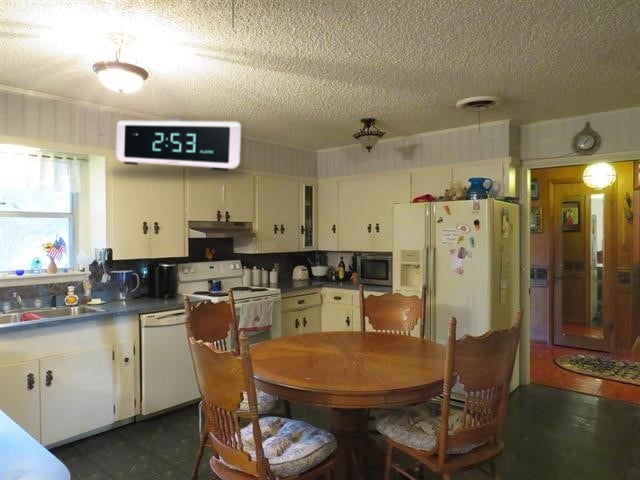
h=2 m=53
